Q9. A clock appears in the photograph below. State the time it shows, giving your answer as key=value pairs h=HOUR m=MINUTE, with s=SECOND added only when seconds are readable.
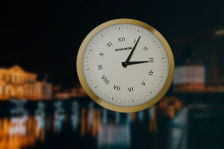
h=3 m=6
